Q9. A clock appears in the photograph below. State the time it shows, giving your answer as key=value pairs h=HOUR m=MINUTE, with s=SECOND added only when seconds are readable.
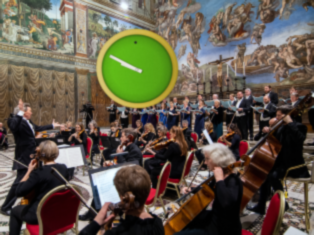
h=9 m=50
